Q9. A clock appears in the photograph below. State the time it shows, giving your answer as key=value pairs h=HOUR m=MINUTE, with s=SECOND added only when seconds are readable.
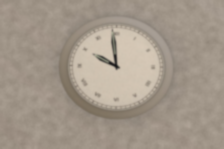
h=9 m=59
